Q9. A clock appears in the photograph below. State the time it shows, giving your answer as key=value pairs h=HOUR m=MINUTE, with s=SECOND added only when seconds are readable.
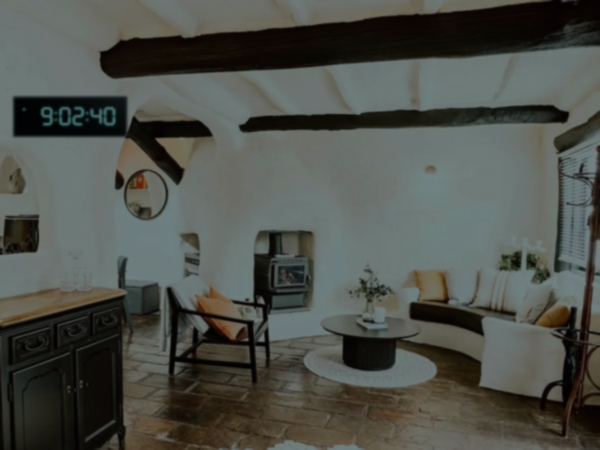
h=9 m=2 s=40
